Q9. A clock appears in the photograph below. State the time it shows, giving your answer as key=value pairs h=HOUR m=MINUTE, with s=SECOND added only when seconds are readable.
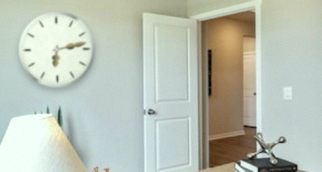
h=6 m=13
